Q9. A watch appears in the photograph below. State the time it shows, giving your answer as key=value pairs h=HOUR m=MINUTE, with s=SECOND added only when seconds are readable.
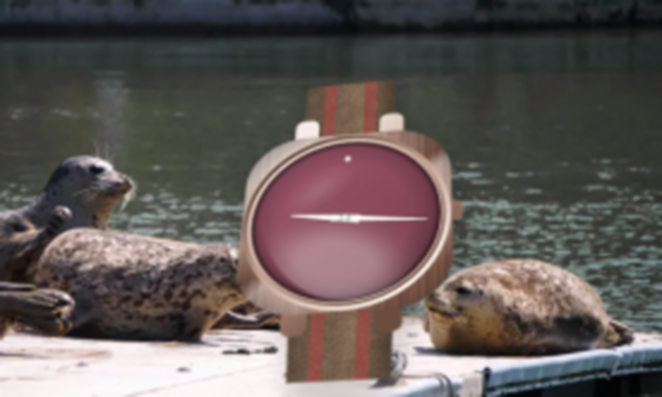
h=9 m=16
